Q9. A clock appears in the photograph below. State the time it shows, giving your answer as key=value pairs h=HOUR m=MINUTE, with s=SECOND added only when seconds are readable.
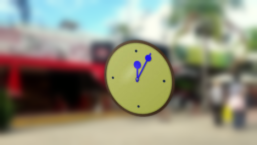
h=12 m=5
